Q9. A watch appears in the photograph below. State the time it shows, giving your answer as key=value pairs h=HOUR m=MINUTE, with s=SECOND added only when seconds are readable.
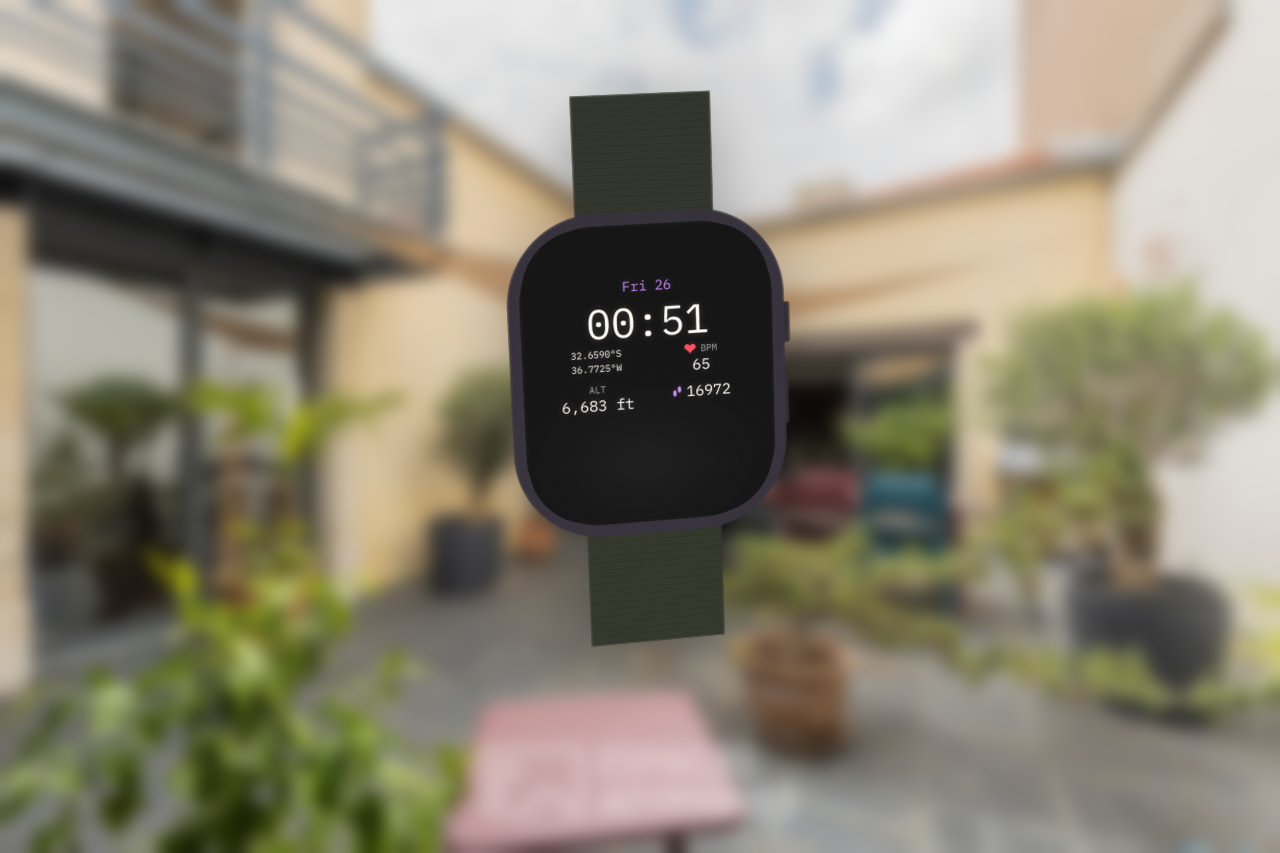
h=0 m=51
